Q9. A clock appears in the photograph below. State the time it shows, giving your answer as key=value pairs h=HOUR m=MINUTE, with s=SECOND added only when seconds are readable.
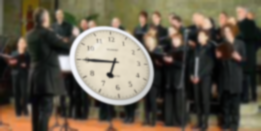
h=6 m=45
